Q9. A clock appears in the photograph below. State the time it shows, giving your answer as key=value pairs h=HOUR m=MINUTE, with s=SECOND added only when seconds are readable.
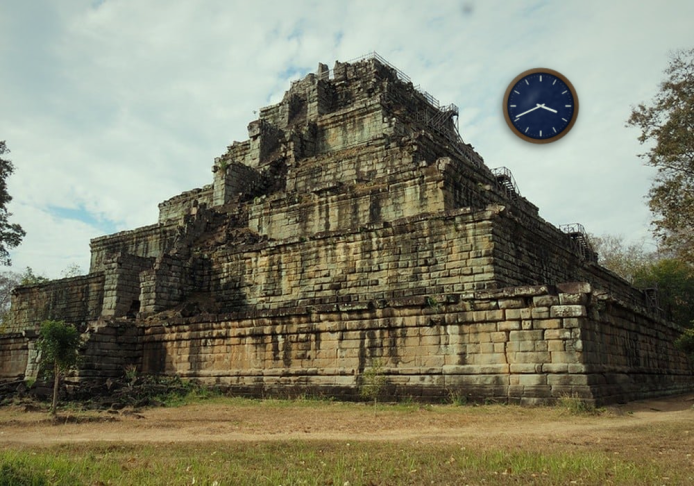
h=3 m=41
